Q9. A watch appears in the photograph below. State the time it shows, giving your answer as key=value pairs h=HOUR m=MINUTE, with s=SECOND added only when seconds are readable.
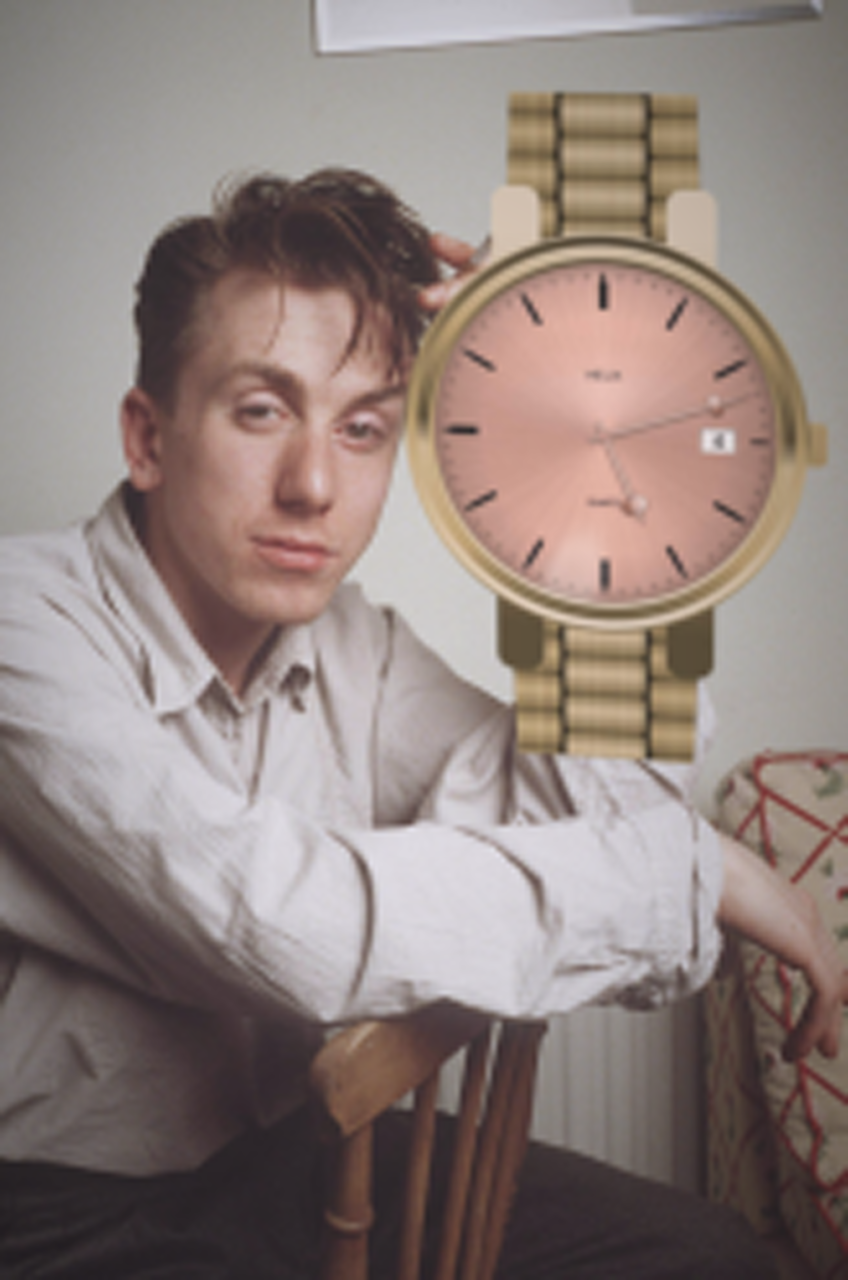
h=5 m=12
